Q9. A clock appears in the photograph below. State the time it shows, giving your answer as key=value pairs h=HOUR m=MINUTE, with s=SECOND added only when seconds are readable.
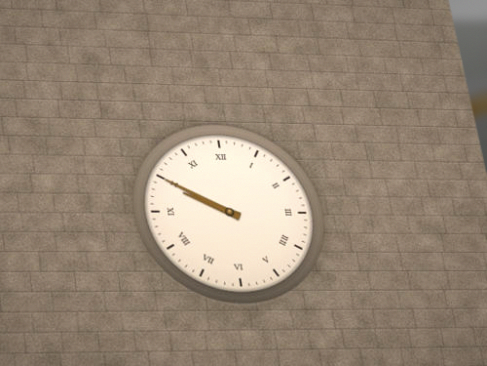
h=9 m=50
